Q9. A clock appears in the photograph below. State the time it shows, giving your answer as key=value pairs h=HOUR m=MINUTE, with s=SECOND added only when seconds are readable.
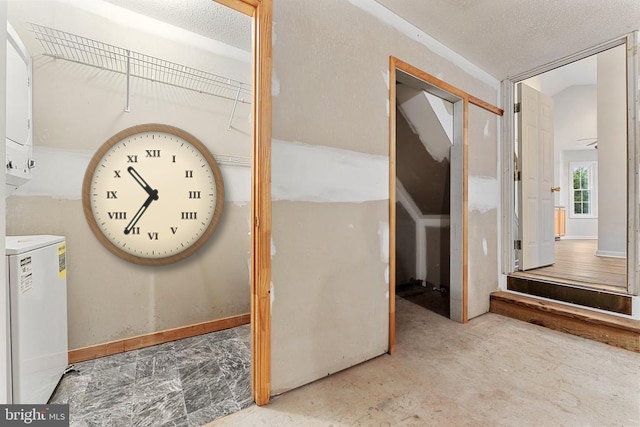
h=10 m=36
